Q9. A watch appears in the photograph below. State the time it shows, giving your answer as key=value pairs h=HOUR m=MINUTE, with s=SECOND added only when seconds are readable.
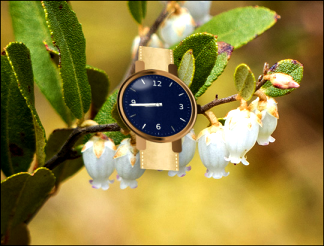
h=8 m=44
